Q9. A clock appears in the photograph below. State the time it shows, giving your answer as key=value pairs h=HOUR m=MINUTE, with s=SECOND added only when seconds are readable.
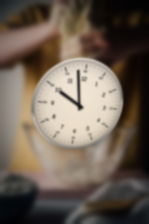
h=9 m=58
